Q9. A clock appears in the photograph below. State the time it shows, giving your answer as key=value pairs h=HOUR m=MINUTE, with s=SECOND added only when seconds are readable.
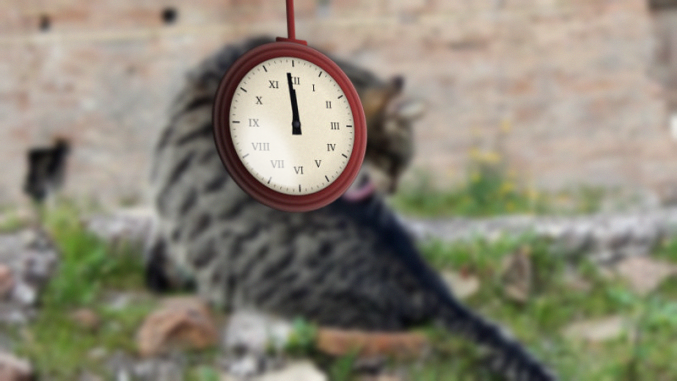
h=11 m=59
